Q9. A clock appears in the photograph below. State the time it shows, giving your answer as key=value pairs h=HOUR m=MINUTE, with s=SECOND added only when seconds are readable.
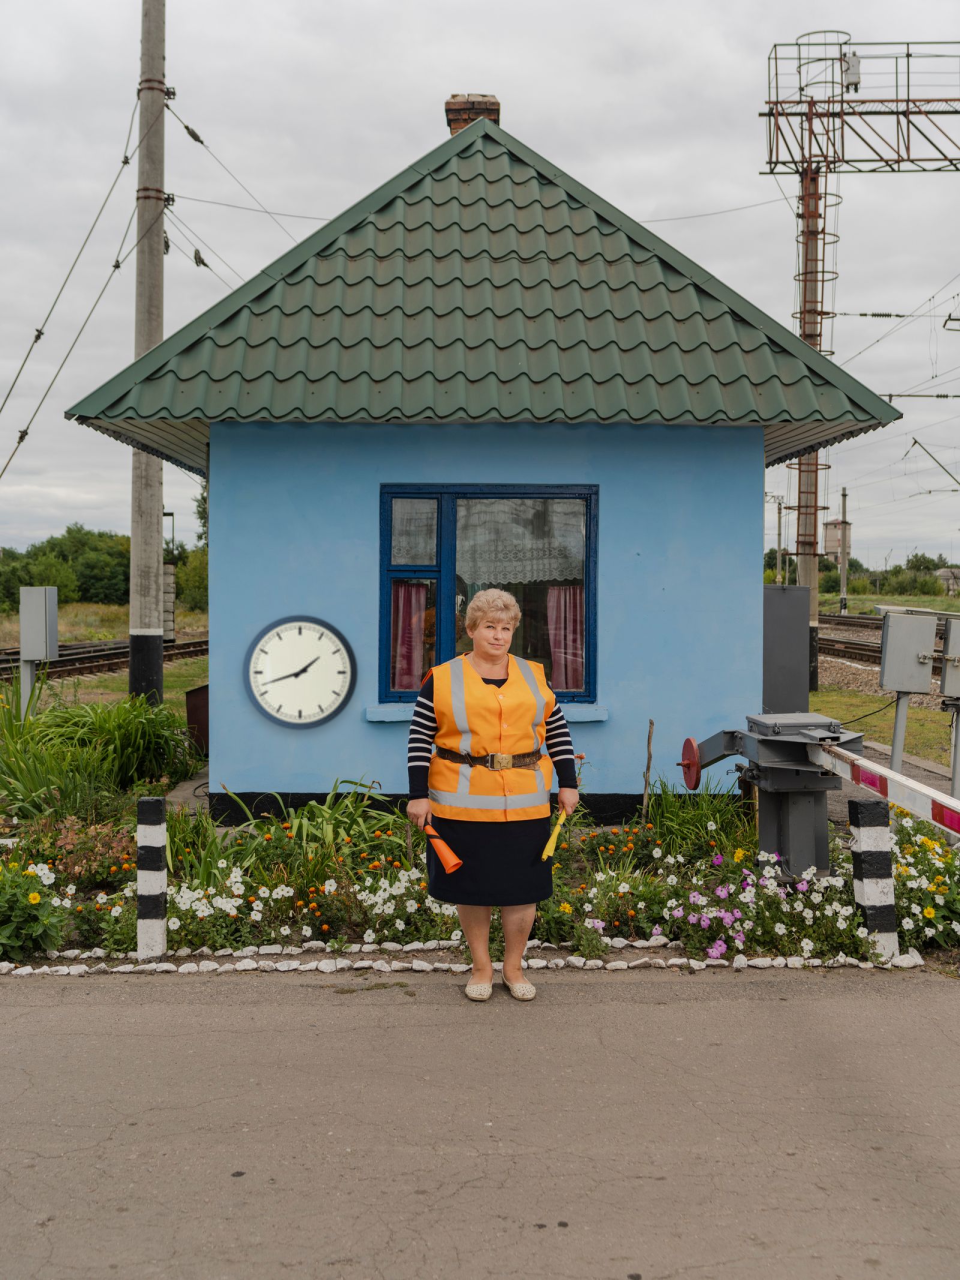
h=1 m=42
